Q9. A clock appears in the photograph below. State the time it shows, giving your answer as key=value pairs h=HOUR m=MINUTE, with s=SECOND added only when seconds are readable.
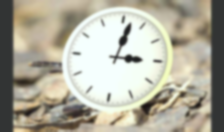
h=3 m=2
